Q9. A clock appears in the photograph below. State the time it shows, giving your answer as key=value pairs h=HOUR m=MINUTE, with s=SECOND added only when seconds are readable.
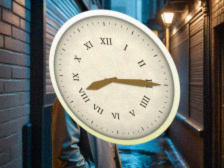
h=8 m=15
